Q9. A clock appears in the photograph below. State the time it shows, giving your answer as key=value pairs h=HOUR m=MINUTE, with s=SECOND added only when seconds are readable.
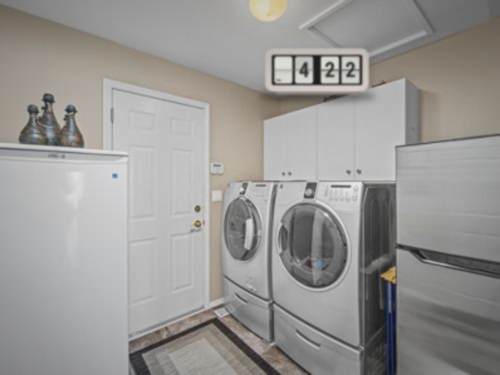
h=4 m=22
